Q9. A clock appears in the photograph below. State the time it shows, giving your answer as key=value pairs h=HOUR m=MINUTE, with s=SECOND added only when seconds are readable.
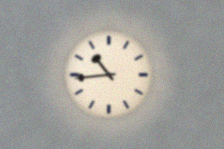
h=10 m=44
